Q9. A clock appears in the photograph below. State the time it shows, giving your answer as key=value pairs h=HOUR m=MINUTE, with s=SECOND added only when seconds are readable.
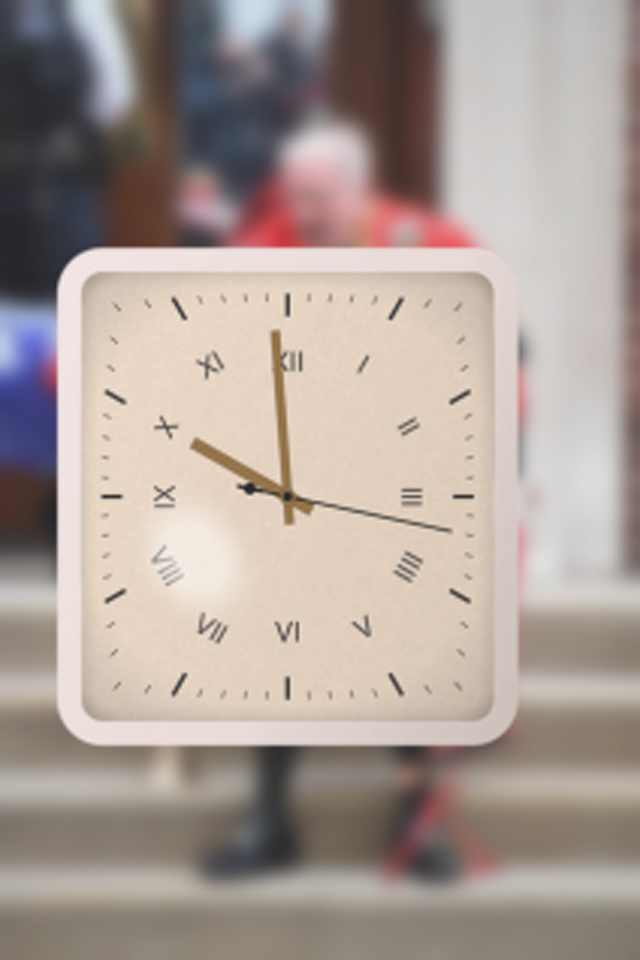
h=9 m=59 s=17
